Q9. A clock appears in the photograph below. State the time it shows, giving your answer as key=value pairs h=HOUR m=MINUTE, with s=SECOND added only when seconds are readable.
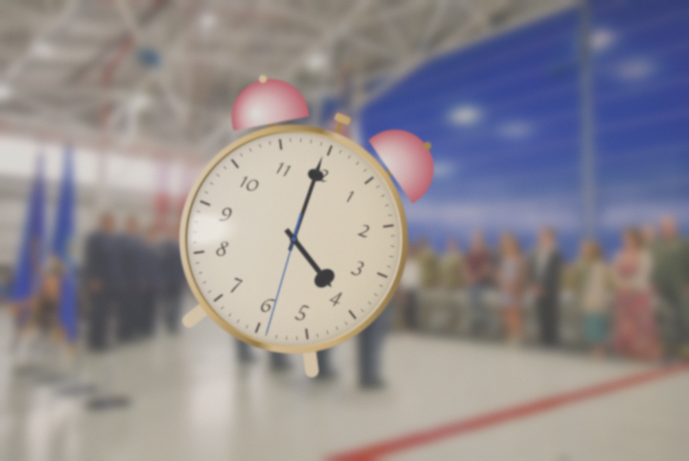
h=3 m=59 s=29
